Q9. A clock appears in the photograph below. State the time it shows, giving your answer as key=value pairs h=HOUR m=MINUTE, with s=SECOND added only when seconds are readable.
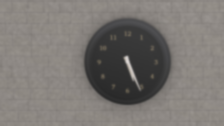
h=5 m=26
